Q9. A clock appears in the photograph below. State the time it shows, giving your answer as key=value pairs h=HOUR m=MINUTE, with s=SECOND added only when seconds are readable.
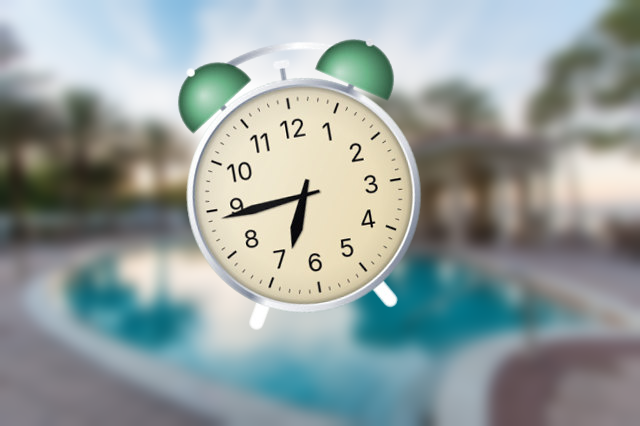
h=6 m=44
